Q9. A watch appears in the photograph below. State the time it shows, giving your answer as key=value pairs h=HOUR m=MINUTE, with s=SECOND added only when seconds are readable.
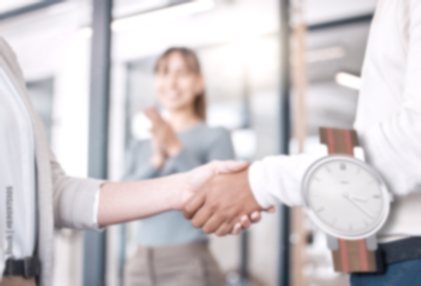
h=3 m=22
